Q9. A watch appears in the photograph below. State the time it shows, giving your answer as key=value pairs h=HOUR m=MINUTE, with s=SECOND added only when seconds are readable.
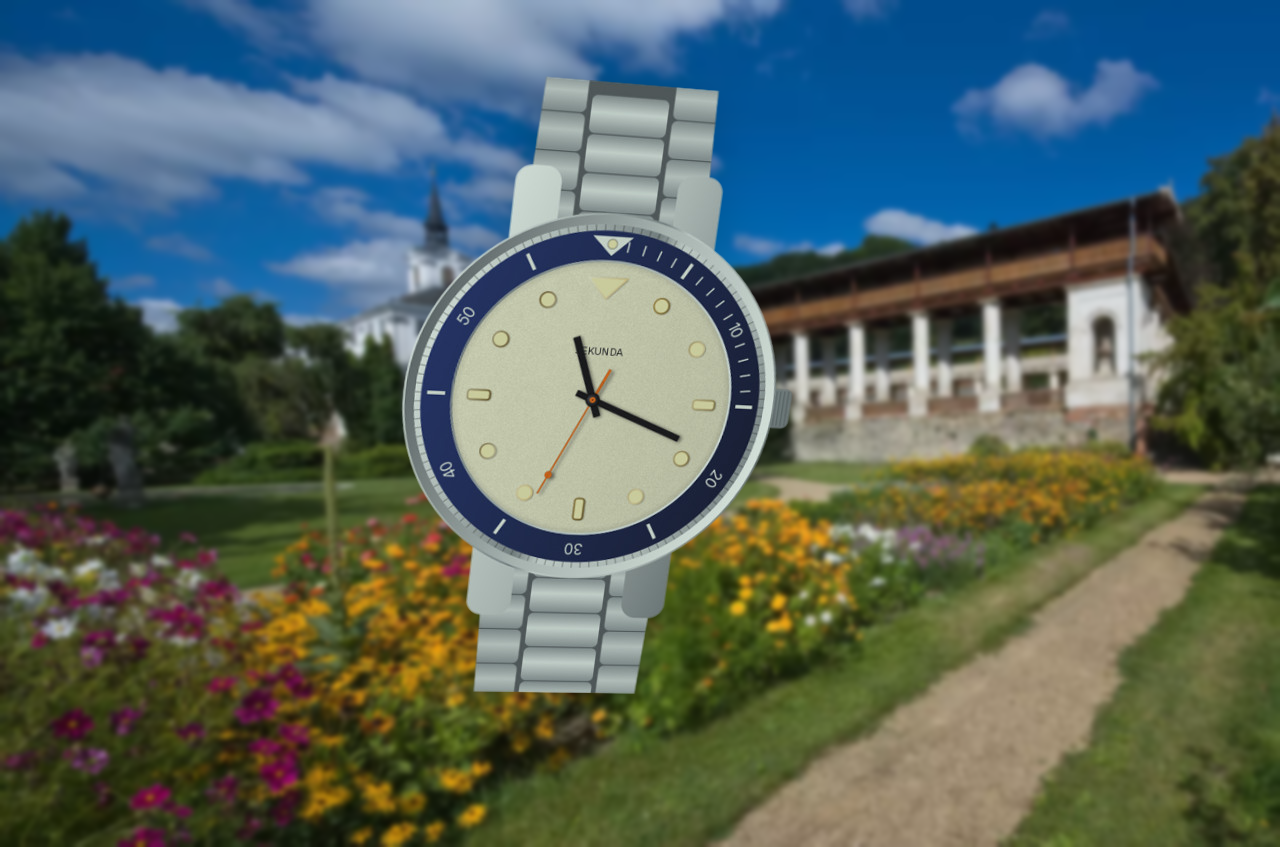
h=11 m=18 s=34
